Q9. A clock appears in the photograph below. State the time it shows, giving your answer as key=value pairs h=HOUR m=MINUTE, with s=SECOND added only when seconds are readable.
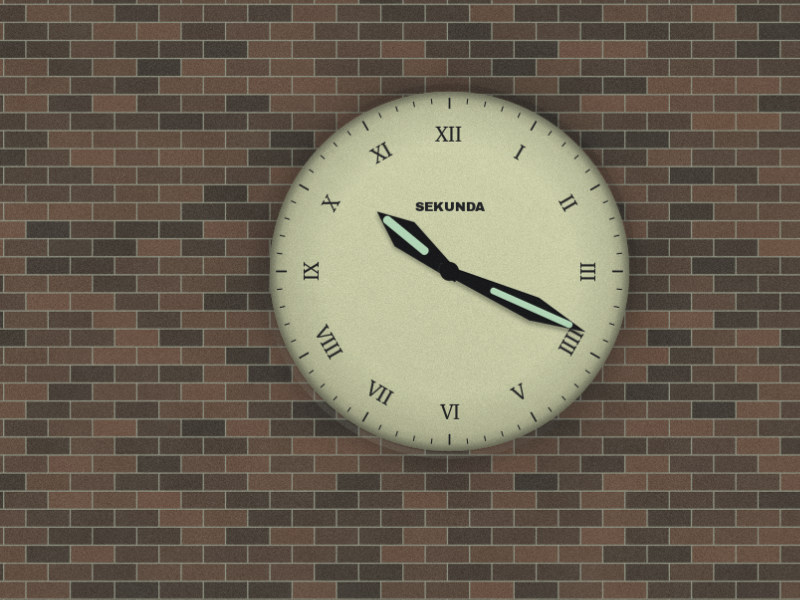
h=10 m=19
